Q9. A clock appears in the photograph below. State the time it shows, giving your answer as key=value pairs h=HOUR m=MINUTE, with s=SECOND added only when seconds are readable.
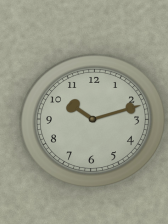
h=10 m=12
